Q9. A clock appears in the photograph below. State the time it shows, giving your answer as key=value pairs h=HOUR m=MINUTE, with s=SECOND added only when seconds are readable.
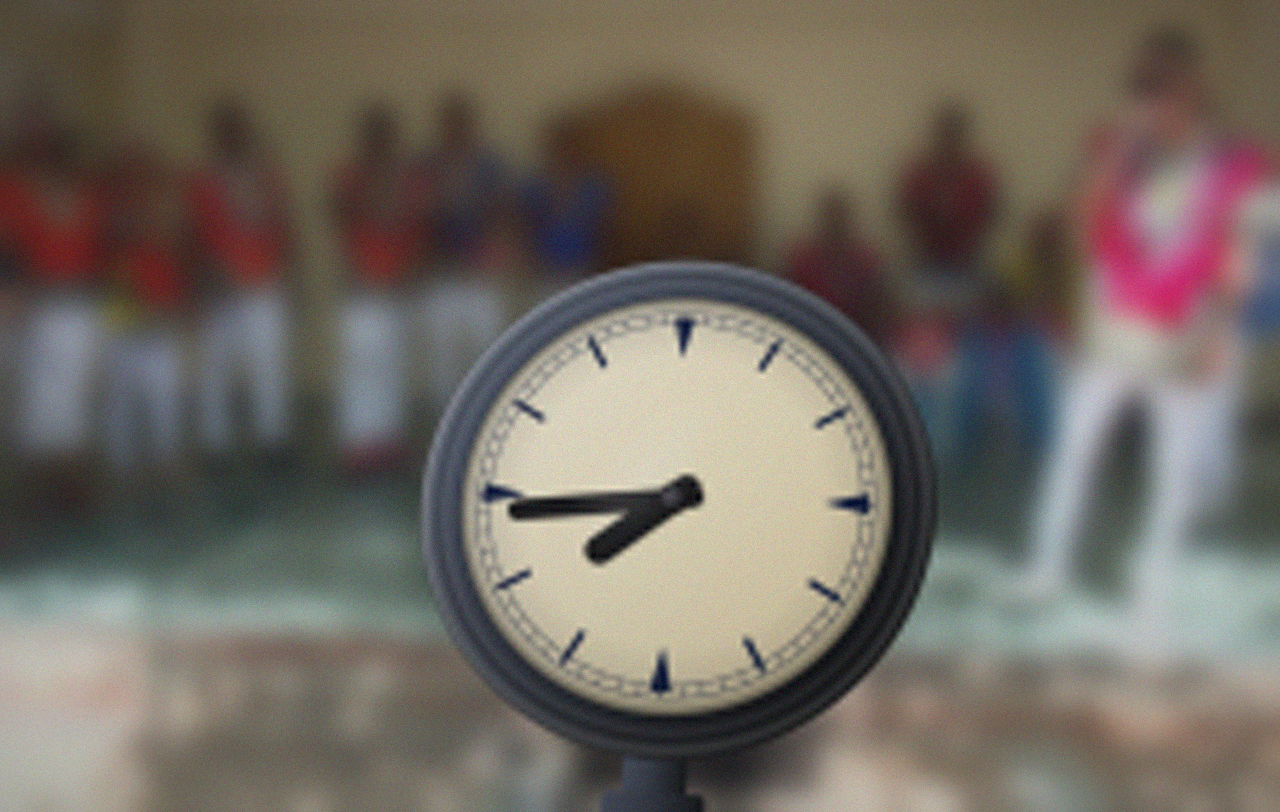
h=7 m=44
